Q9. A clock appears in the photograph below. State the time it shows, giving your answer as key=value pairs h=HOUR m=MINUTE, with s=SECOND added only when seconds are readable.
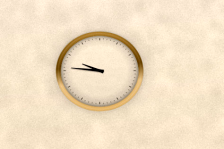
h=9 m=46
